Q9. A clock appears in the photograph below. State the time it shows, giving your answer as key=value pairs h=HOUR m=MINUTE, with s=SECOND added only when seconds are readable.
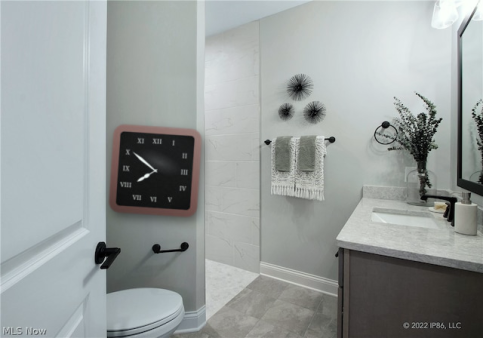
h=7 m=51
